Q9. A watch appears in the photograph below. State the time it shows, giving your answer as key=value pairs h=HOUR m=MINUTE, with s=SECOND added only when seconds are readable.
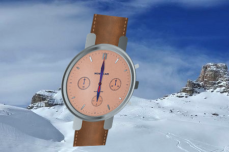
h=6 m=0
